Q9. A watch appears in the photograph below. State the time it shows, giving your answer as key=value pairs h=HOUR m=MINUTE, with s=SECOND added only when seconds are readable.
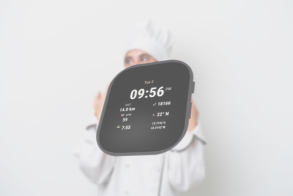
h=9 m=56
